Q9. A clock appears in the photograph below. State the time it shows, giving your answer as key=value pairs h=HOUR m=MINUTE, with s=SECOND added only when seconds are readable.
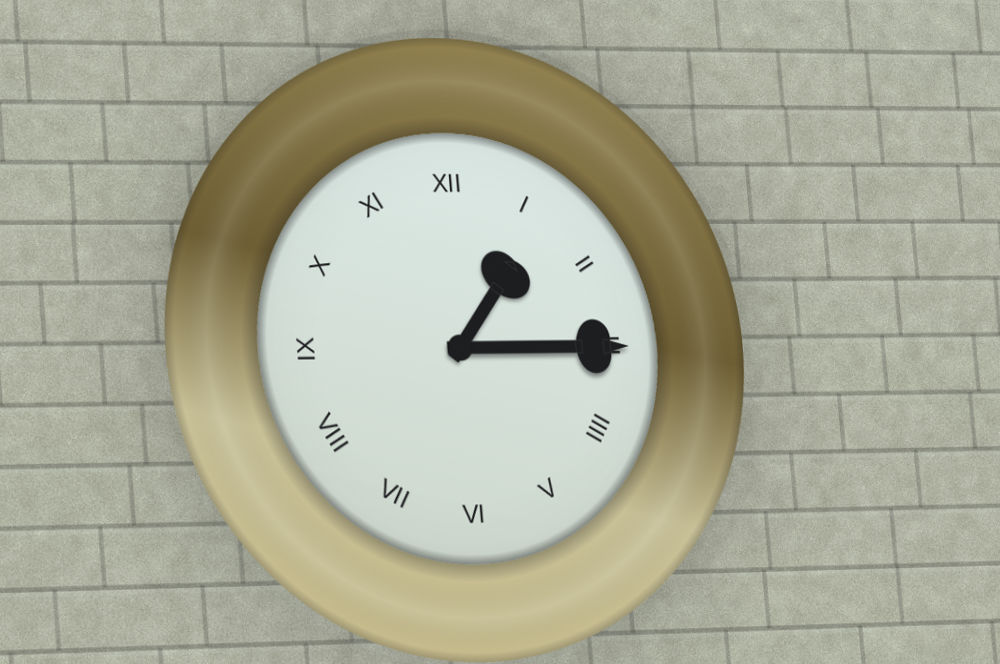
h=1 m=15
